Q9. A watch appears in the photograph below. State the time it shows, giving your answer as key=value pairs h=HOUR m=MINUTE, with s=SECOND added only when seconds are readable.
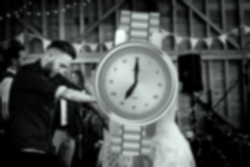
h=7 m=0
